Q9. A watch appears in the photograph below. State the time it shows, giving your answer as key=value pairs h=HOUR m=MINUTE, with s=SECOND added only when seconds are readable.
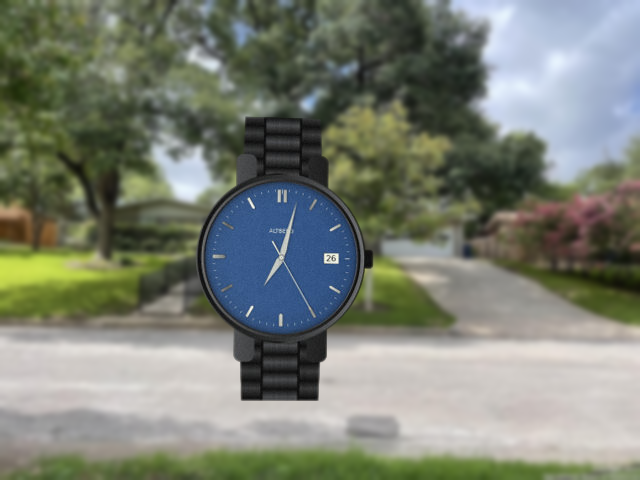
h=7 m=2 s=25
